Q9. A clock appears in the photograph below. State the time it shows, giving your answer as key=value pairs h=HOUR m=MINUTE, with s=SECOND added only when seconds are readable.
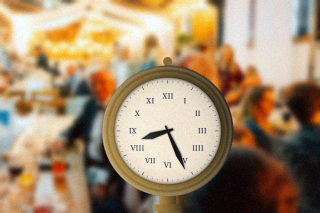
h=8 m=26
